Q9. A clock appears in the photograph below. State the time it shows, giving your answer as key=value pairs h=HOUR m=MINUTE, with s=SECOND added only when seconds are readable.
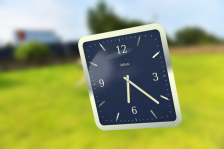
h=6 m=22
